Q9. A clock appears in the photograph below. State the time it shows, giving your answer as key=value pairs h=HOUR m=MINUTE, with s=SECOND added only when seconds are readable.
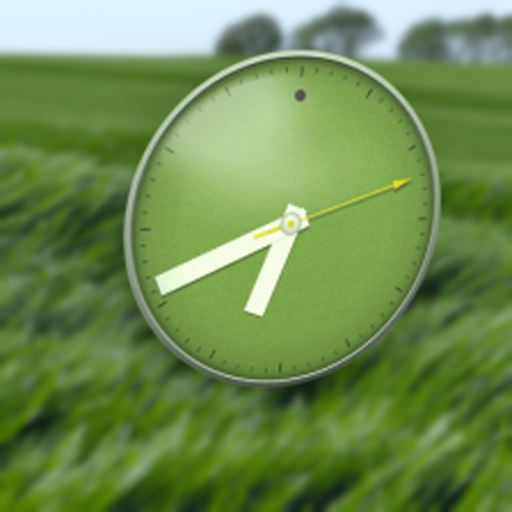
h=6 m=41 s=12
